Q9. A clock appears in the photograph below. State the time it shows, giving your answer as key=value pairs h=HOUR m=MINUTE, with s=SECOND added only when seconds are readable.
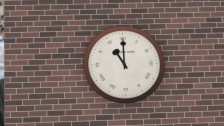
h=11 m=0
